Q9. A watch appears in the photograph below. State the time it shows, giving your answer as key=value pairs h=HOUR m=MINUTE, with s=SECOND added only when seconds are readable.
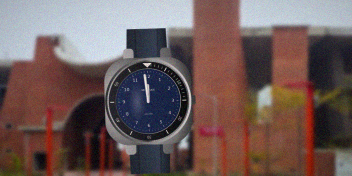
h=11 m=59
